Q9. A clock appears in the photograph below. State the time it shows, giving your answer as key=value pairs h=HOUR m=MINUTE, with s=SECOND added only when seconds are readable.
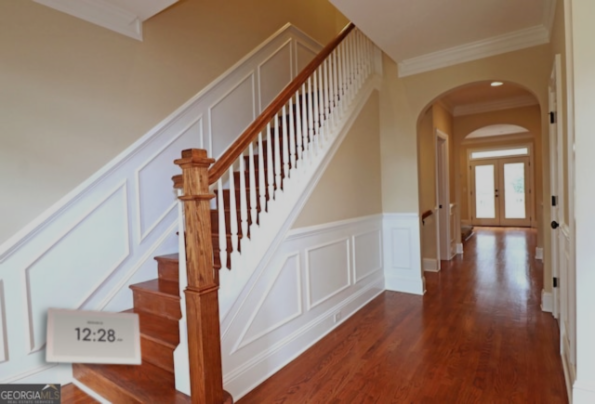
h=12 m=28
